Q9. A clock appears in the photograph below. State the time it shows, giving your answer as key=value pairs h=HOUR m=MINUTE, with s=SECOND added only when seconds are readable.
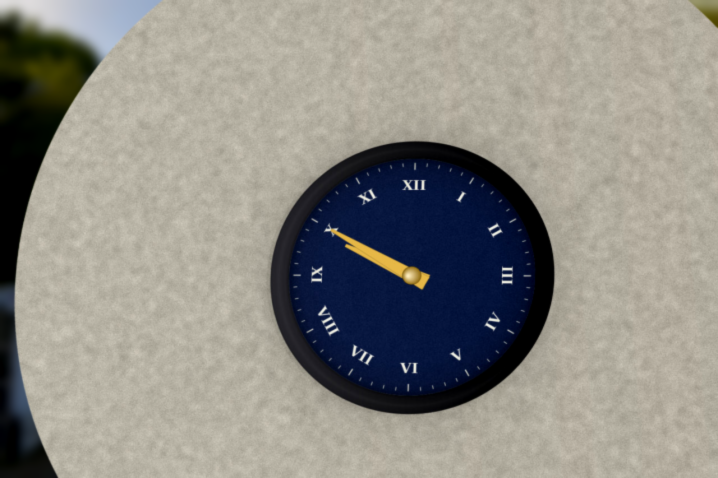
h=9 m=50
